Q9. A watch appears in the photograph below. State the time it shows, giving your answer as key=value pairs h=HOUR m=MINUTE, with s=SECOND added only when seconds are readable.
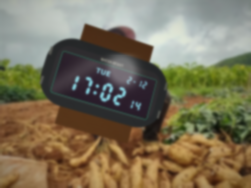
h=17 m=2
